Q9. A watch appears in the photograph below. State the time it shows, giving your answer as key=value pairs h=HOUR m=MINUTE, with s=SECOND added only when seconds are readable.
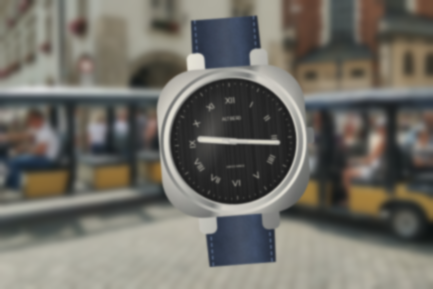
h=9 m=16
